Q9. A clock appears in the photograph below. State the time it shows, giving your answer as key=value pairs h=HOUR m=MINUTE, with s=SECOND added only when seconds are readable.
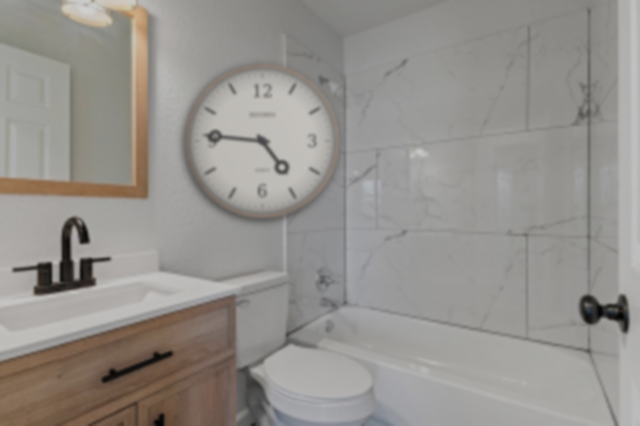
h=4 m=46
